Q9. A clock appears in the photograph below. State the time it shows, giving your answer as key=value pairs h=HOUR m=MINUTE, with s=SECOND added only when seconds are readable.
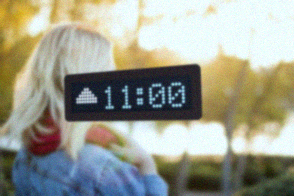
h=11 m=0
